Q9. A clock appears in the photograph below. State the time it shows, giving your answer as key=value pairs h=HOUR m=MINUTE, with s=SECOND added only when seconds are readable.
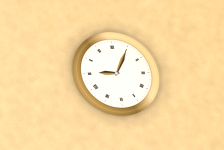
h=9 m=5
